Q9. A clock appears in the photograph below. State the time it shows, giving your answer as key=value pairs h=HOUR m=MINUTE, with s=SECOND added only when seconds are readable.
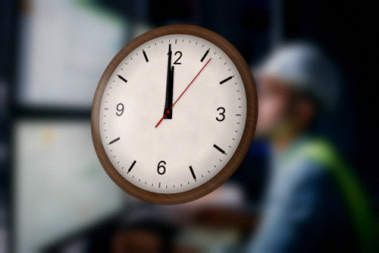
h=11 m=59 s=6
